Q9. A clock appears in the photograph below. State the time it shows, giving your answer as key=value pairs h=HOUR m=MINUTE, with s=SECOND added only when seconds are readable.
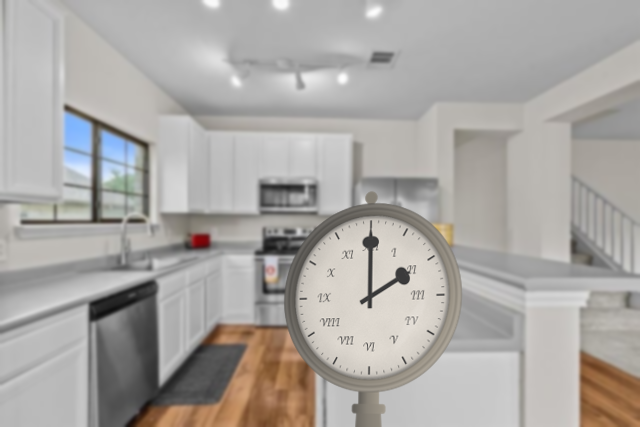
h=2 m=0
